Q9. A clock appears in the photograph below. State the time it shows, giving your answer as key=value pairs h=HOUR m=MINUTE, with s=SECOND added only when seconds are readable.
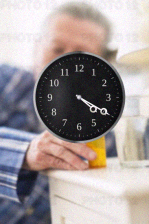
h=4 m=20
